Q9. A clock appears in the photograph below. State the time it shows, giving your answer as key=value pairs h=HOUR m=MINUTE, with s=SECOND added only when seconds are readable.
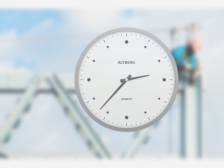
h=2 m=37
